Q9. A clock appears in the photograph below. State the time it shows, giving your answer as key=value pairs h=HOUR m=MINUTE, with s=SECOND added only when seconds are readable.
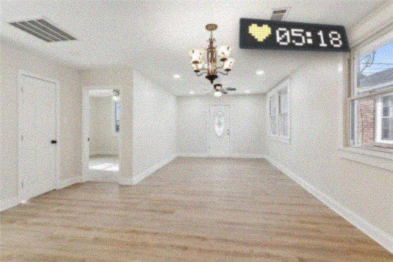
h=5 m=18
